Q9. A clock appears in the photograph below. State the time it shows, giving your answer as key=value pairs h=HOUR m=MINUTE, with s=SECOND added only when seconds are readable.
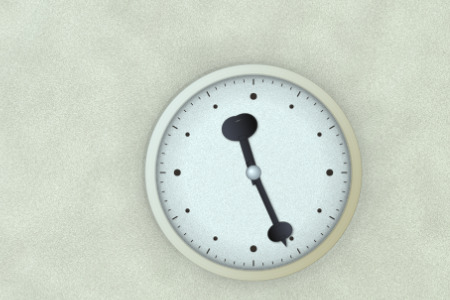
h=11 m=26
